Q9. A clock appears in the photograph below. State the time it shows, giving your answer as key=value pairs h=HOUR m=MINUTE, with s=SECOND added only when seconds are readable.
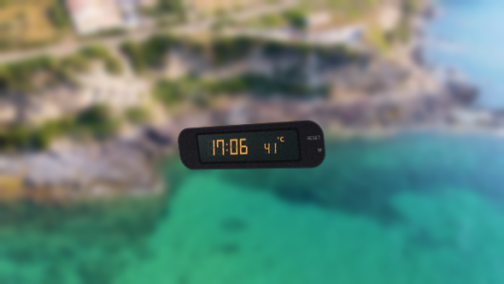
h=17 m=6
